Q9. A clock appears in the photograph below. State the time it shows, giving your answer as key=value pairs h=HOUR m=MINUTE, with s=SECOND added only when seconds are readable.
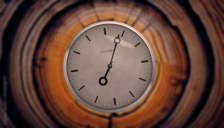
h=7 m=4
